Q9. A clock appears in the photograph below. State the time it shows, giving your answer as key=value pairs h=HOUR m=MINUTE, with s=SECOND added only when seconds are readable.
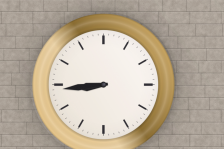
h=8 m=44
